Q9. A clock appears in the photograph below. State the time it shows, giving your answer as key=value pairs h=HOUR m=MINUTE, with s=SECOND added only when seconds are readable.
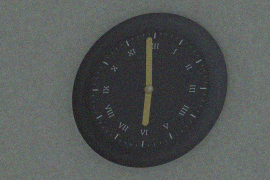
h=5 m=59
